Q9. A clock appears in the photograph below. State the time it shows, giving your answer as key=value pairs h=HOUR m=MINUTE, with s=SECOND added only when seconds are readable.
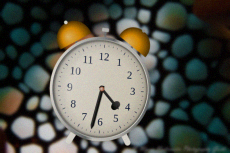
h=4 m=32
